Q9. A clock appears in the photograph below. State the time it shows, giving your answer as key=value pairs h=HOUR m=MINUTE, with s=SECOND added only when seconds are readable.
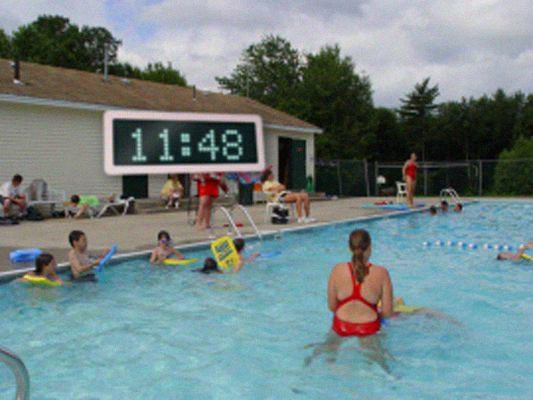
h=11 m=48
